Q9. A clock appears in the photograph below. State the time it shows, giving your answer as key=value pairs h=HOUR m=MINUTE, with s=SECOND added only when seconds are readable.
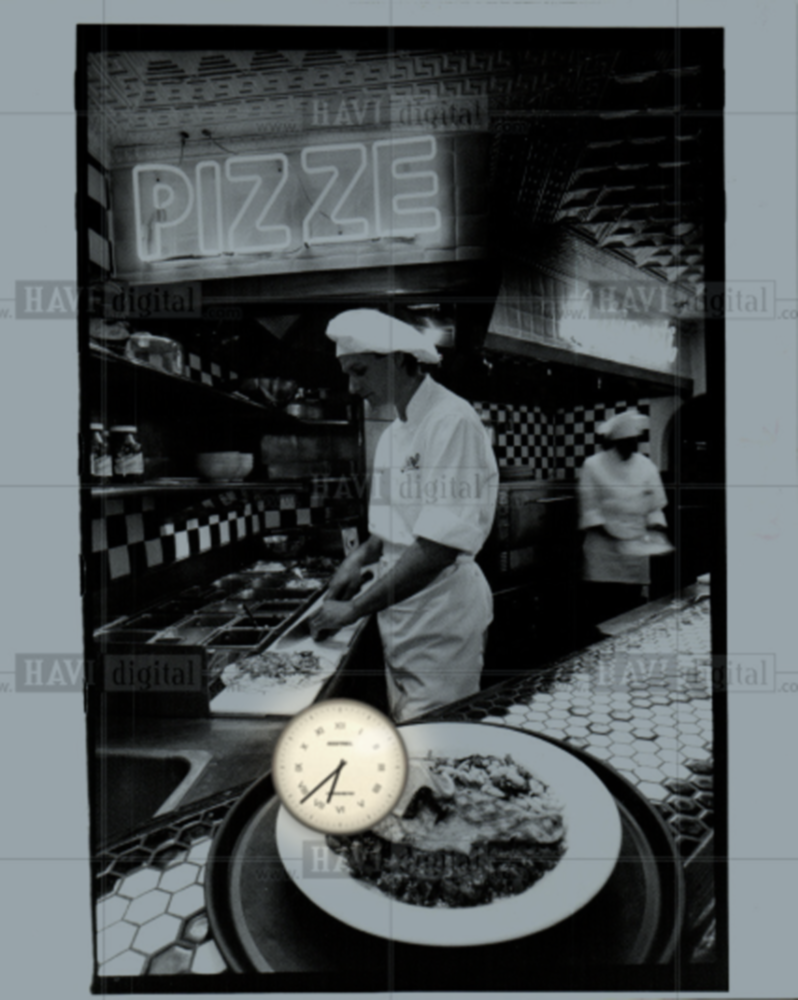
h=6 m=38
